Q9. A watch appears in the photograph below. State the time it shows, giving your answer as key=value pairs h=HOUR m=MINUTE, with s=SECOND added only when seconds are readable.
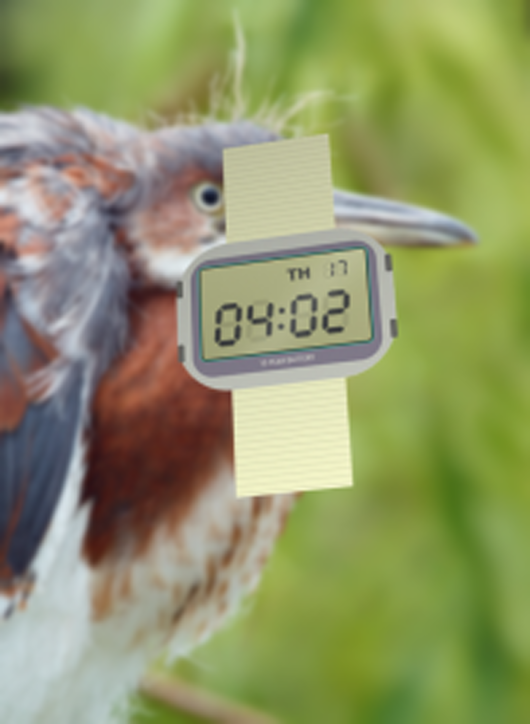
h=4 m=2
